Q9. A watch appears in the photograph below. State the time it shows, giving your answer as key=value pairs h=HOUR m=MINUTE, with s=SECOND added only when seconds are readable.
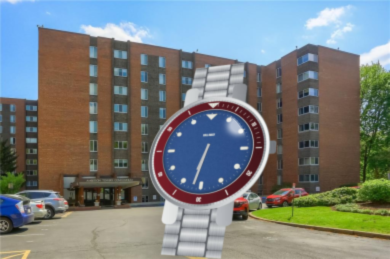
h=6 m=32
